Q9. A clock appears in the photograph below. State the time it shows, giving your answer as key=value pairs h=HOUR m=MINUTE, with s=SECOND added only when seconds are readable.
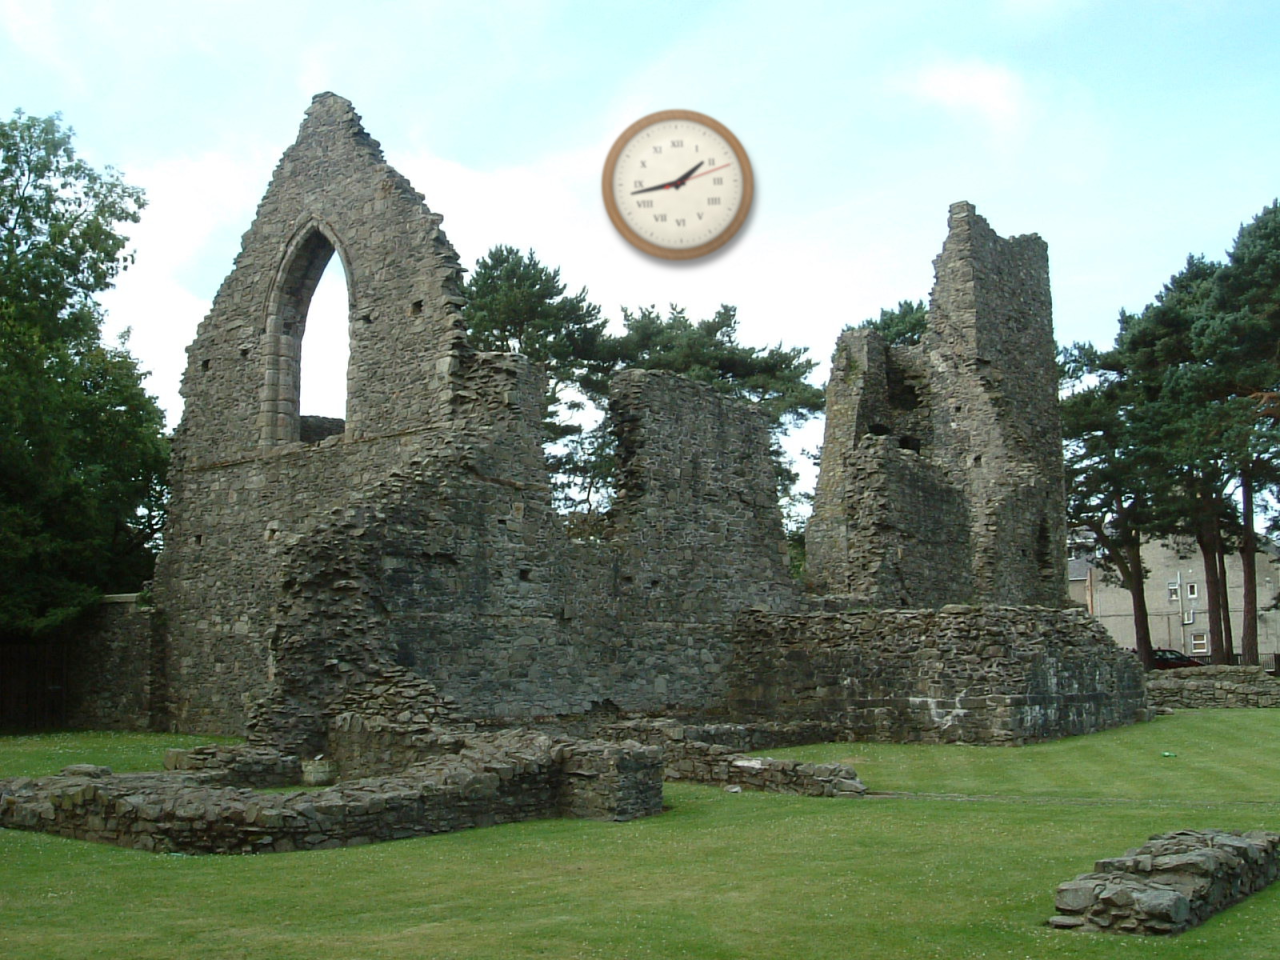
h=1 m=43 s=12
